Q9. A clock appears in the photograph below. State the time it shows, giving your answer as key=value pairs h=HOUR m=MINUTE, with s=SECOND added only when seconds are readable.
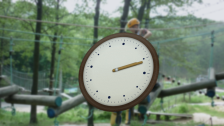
h=2 m=11
